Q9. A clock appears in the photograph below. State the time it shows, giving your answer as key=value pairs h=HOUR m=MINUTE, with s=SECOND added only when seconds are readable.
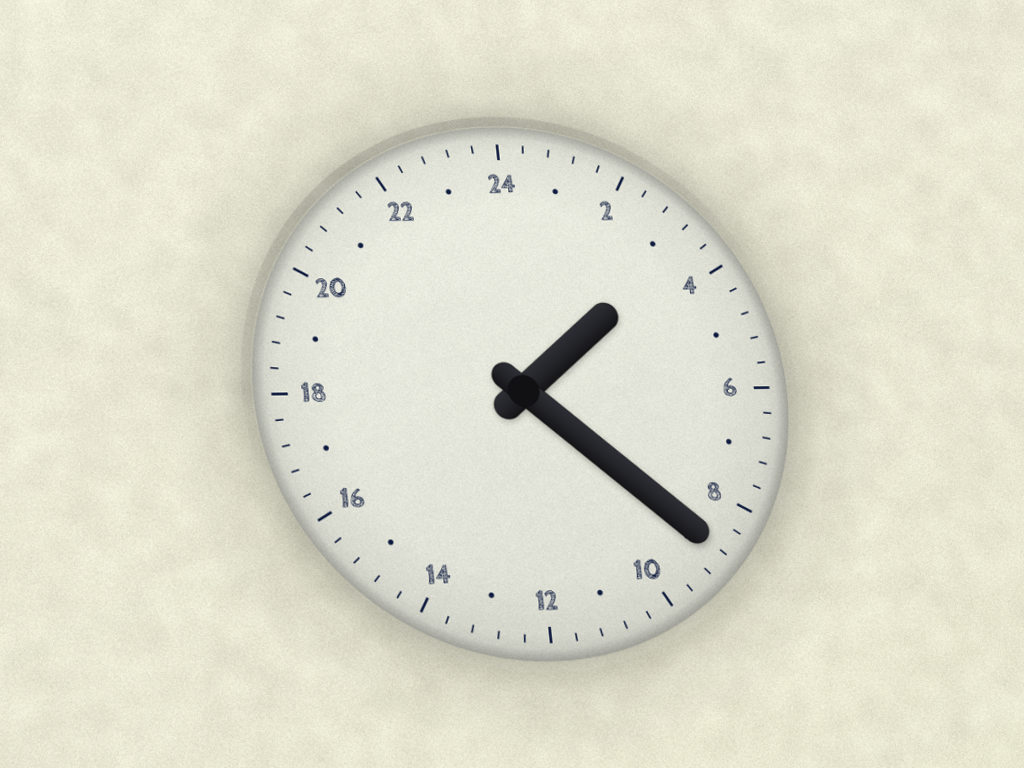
h=3 m=22
